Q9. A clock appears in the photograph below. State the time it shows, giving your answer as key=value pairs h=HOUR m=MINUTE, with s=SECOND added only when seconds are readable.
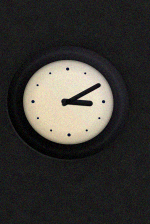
h=3 m=10
